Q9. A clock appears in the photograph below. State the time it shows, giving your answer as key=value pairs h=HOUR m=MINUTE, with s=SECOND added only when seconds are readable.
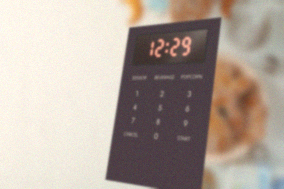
h=12 m=29
